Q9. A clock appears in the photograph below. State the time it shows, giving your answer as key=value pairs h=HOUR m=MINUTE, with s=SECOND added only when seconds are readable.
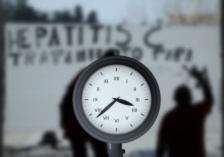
h=3 m=38
